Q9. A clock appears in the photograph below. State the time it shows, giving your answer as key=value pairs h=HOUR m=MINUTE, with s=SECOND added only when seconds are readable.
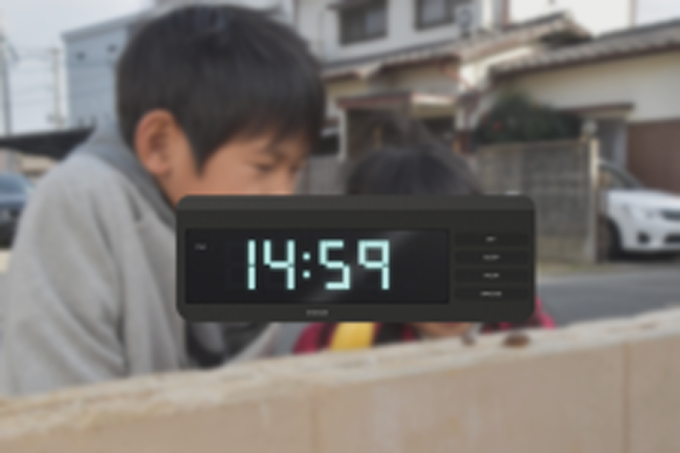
h=14 m=59
